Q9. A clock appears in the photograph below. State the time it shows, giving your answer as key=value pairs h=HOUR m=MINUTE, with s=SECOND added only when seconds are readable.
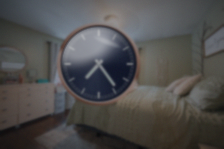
h=7 m=24
